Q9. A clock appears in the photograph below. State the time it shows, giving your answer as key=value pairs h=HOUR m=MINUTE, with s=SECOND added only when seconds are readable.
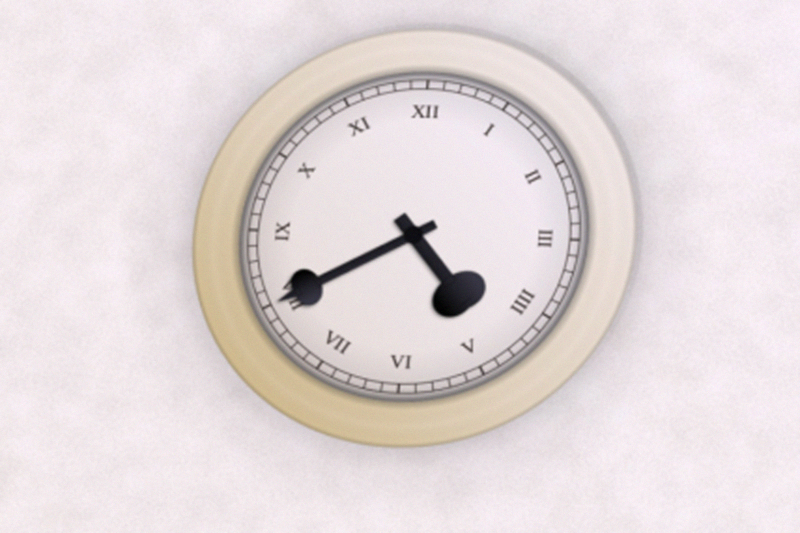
h=4 m=40
